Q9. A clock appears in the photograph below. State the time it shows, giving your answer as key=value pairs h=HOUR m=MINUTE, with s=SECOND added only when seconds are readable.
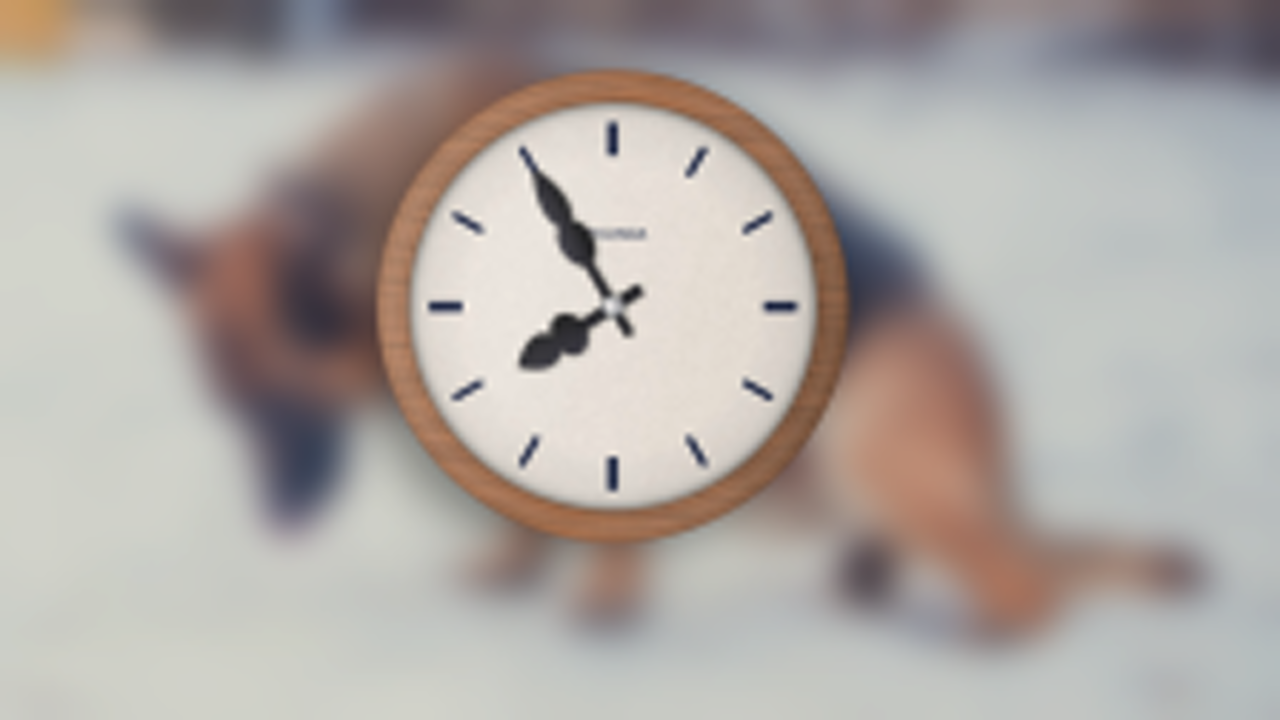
h=7 m=55
